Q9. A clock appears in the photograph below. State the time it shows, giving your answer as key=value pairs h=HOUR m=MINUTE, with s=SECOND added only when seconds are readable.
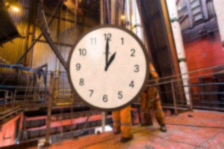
h=1 m=0
